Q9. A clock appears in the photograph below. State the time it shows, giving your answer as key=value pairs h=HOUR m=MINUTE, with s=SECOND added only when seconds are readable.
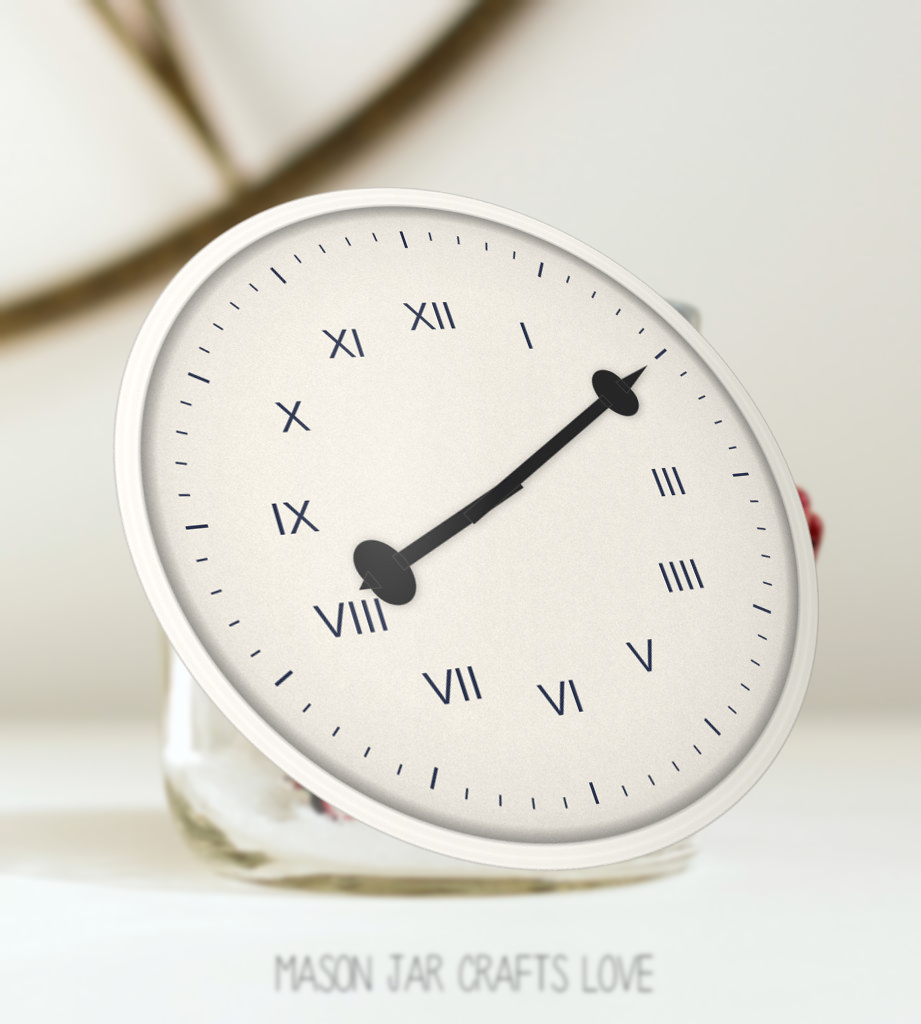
h=8 m=10
